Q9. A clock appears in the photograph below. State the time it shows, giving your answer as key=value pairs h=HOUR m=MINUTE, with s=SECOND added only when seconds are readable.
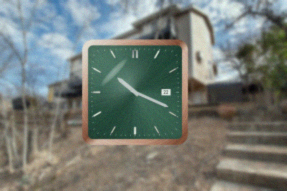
h=10 m=19
